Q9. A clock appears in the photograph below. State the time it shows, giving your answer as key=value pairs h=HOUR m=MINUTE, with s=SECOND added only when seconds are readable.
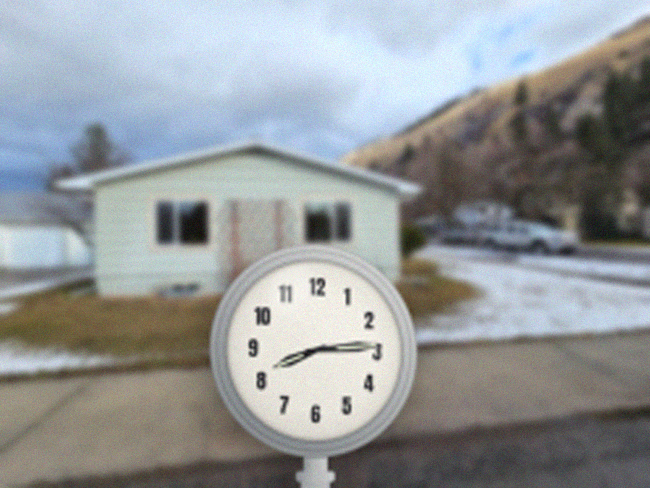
h=8 m=14
